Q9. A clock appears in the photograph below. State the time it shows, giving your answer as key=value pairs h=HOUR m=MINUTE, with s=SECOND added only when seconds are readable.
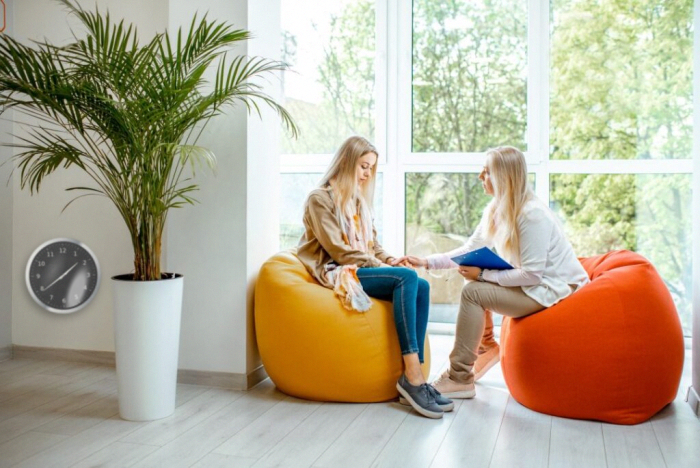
h=1 m=39
